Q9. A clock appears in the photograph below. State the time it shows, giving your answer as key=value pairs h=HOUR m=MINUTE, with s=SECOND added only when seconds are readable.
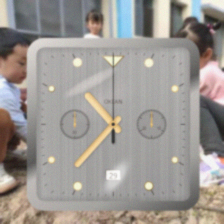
h=10 m=37
